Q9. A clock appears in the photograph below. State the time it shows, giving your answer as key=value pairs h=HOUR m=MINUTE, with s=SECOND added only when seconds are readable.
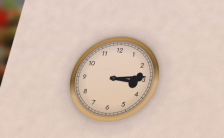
h=3 m=14
